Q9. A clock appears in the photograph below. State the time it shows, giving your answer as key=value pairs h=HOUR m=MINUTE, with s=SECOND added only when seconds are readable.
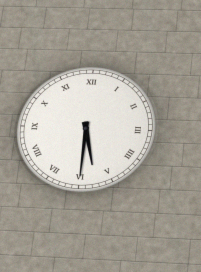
h=5 m=30
